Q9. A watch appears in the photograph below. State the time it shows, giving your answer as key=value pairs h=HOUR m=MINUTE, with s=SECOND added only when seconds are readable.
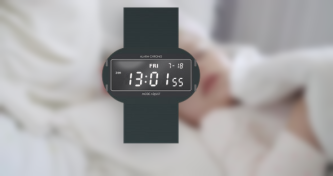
h=13 m=1 s=55
